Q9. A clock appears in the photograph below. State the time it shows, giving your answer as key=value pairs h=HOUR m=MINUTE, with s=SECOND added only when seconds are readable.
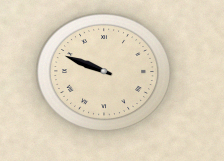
h=9 m=49
